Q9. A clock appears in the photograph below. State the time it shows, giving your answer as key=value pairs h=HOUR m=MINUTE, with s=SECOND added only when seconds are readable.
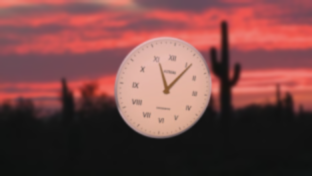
h=11 m=6
